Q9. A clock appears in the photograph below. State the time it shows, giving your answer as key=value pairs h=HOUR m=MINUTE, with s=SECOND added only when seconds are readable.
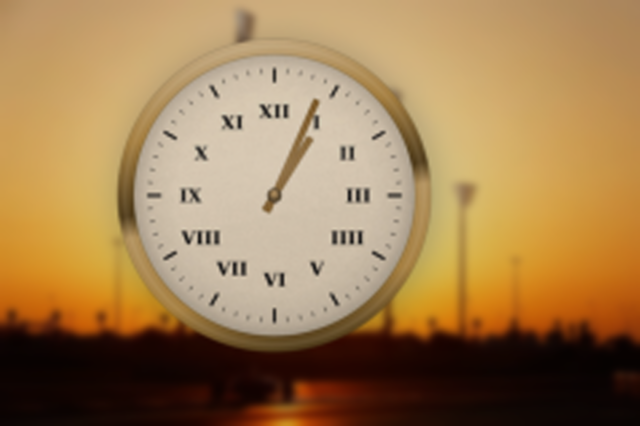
h=1 m=4
